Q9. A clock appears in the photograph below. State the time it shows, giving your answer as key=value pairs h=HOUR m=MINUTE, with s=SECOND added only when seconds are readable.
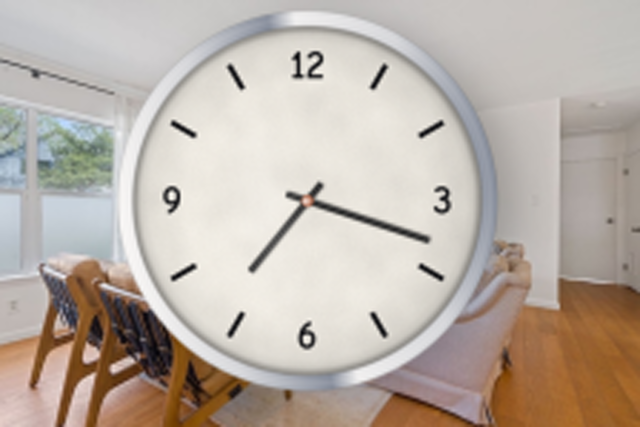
h=7 m=18
